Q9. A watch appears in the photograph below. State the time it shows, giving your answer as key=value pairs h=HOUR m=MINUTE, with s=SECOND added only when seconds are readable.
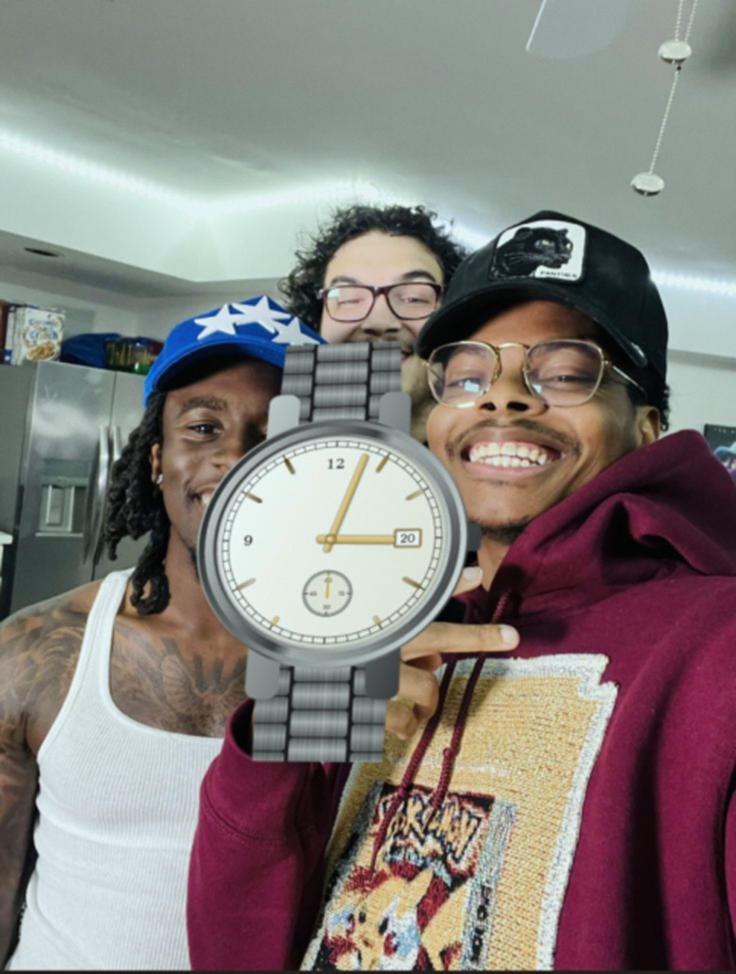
h=3 m=3
